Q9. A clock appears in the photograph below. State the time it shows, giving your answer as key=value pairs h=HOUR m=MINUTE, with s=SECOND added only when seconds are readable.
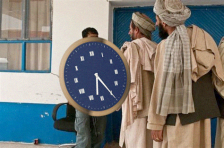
h=6 m=25
